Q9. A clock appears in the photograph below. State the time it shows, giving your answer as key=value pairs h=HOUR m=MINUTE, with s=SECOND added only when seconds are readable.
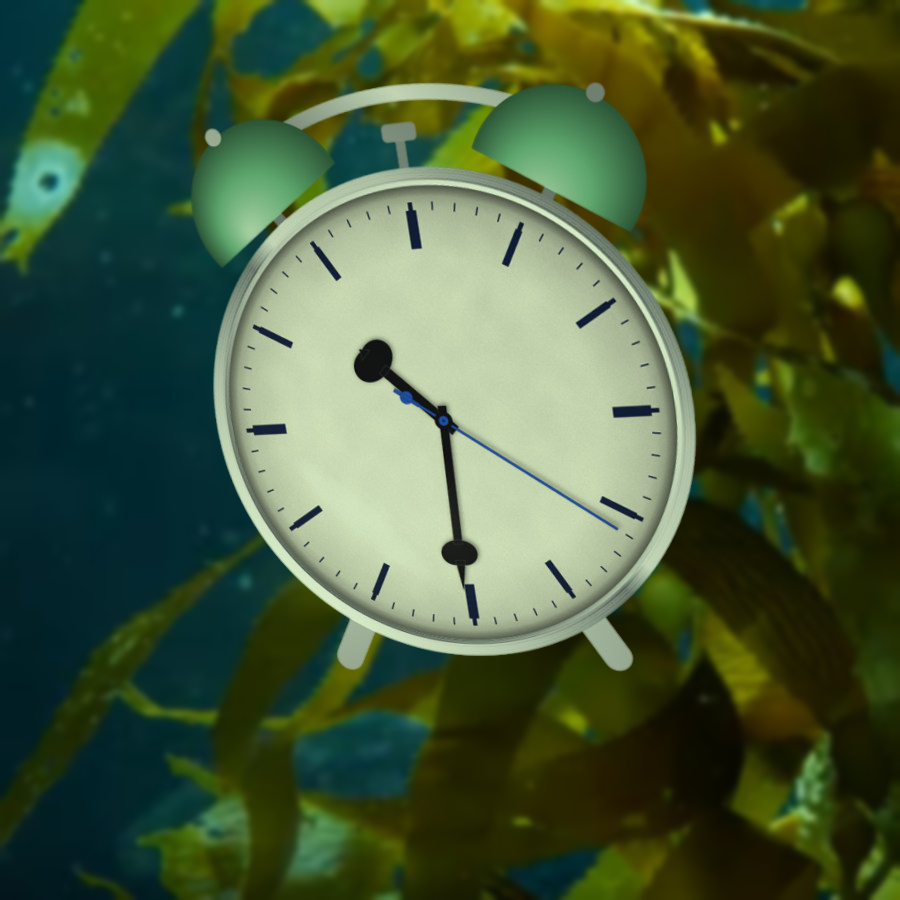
h=10 m=30 s=21
